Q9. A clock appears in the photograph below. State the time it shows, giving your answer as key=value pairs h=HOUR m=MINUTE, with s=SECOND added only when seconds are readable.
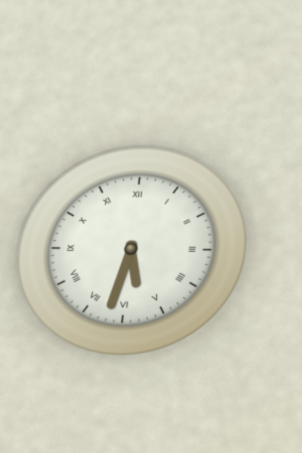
h=5 m=32
